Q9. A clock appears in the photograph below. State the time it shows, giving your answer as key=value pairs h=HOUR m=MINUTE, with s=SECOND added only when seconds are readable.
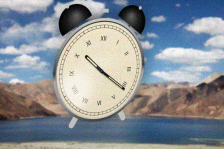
h=10 m=21
